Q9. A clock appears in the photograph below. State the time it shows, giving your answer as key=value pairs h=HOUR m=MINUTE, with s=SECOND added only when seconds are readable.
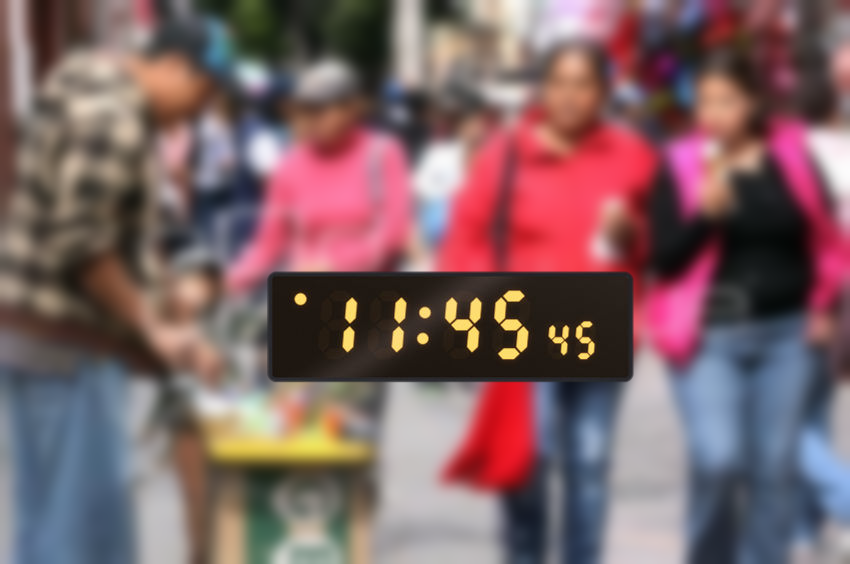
h=11 m=45 s=45
